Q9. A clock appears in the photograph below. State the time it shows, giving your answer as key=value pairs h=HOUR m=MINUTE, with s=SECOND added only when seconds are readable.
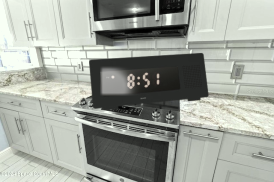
h=8 m=51
